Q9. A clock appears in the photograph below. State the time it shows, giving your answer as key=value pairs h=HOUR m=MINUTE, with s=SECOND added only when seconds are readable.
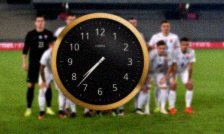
h=7 m=37
